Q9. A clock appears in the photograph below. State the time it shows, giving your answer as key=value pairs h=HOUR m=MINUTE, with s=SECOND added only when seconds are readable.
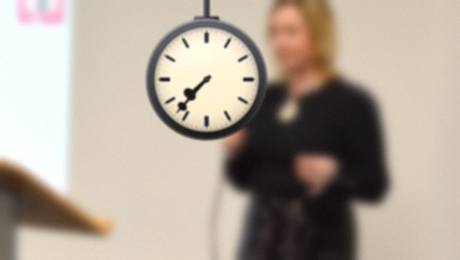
h=7 m=37
